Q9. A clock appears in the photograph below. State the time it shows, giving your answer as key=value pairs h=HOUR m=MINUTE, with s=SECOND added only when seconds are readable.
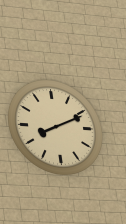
h=8 m=11
